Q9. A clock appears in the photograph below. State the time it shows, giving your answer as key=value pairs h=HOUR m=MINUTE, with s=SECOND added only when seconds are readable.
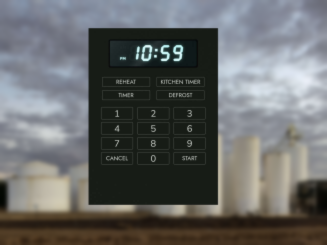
h=10 m=59
